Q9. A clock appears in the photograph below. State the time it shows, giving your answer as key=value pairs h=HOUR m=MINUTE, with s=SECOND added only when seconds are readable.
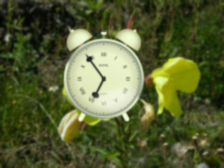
h=6 m=54
